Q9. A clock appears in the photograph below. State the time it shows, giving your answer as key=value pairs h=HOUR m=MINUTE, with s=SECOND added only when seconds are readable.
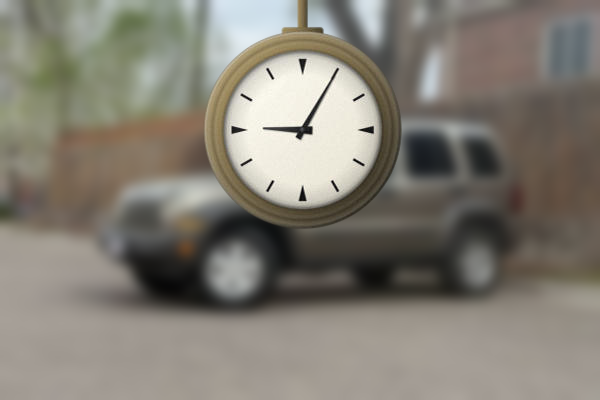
h=9 m=5
